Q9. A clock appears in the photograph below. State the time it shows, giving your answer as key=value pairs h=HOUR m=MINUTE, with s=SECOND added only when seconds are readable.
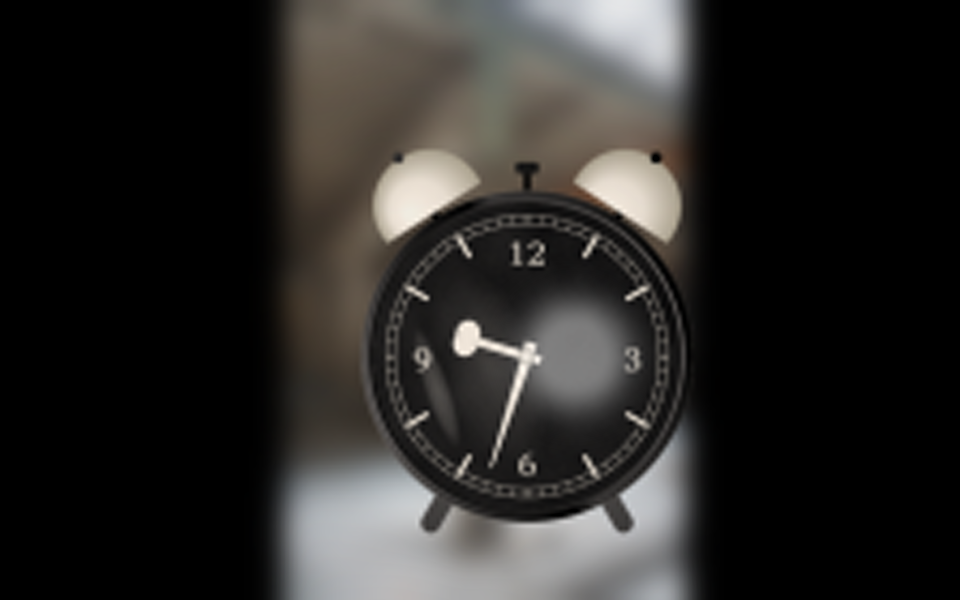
h=9 m=33
